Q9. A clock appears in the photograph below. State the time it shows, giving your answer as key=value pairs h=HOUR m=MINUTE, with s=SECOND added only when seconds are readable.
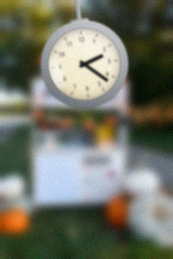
h=2 m=22
